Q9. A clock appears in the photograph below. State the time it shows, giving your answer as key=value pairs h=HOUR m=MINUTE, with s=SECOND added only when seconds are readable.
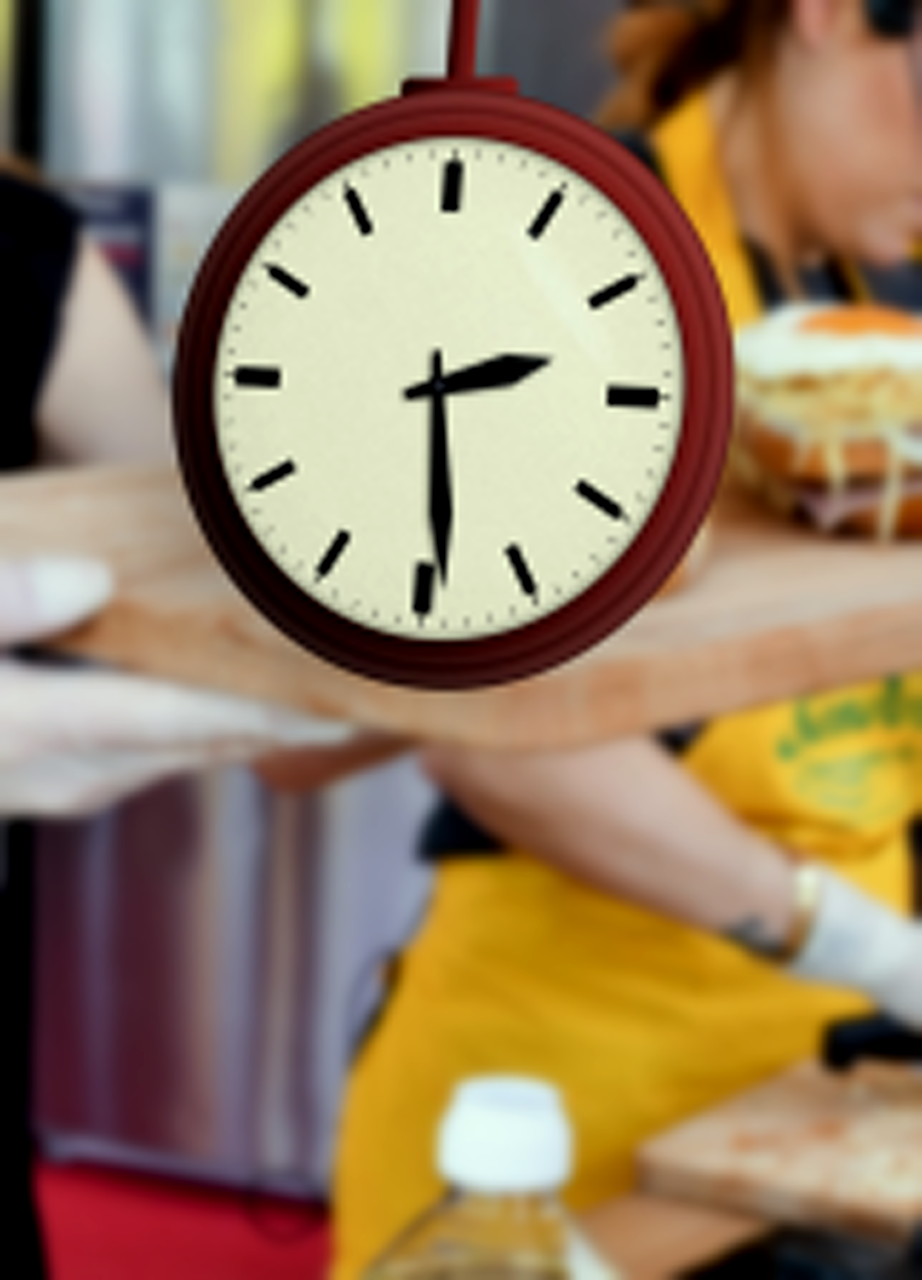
h=2 m=29
